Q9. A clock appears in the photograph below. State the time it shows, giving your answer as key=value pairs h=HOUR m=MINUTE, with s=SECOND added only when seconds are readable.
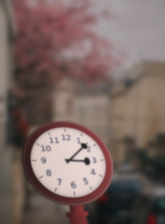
h=3 m=8
